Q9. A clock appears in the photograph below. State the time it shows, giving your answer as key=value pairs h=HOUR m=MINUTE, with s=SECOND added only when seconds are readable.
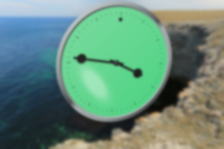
h=3 m=46
